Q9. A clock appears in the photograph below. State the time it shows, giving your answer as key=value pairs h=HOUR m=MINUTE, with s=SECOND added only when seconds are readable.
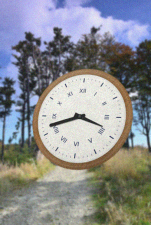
h=3 m=42
